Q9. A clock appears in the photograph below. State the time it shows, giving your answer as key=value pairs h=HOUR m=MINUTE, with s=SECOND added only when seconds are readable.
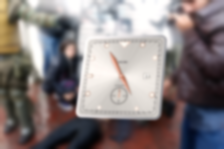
h=4 m=55
